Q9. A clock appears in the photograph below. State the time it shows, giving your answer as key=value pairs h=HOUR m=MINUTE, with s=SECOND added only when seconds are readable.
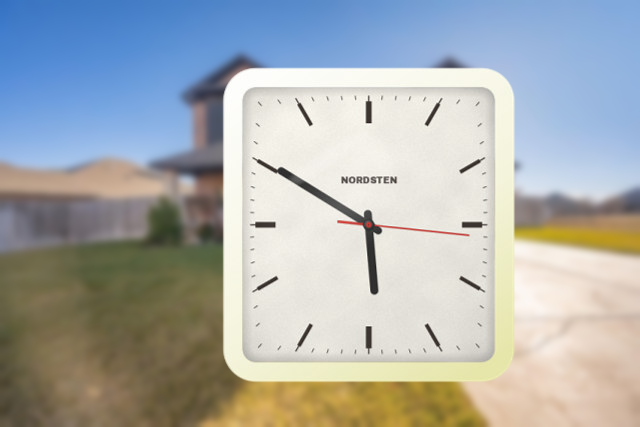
h=5 m=50 s=16
